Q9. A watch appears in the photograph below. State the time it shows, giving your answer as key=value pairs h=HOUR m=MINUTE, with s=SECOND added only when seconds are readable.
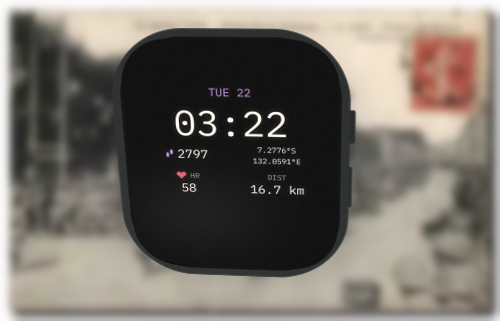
h=3 m=22
